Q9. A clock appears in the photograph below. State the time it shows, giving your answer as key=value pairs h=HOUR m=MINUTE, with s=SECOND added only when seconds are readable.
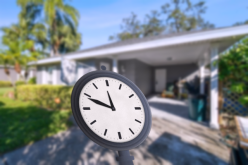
h=11 m=49
